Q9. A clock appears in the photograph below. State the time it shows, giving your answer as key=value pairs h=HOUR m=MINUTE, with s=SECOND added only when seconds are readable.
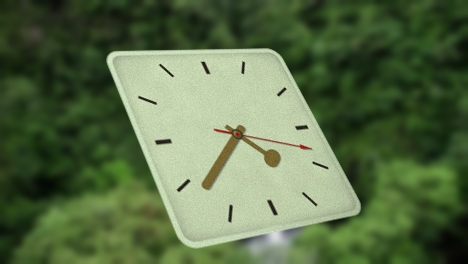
h=4 m=38 s=18
